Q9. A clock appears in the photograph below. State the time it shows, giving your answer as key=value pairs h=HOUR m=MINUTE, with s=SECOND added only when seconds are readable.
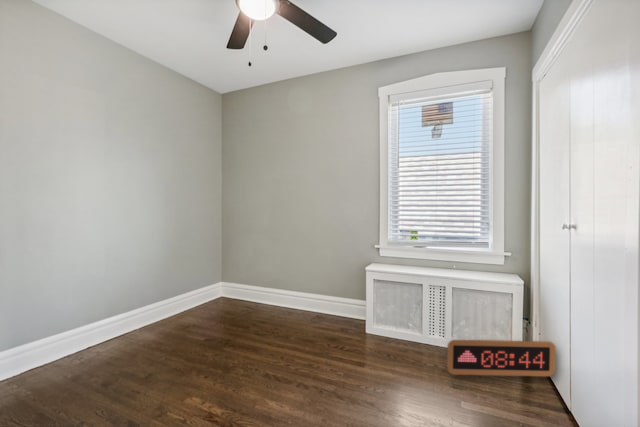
h=8 m=44
